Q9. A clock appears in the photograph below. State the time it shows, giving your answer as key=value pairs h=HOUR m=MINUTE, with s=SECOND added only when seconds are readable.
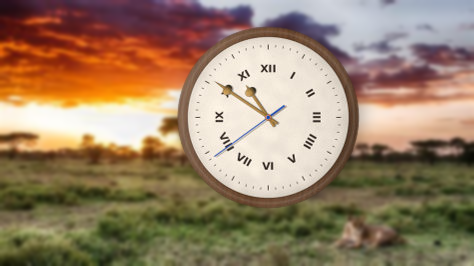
h=10 m=50 s=39
